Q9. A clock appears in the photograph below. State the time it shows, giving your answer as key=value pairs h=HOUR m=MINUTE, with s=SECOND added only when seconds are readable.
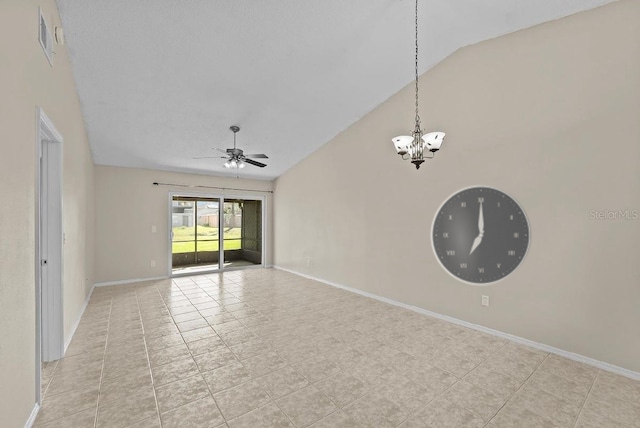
h=7 m=0
